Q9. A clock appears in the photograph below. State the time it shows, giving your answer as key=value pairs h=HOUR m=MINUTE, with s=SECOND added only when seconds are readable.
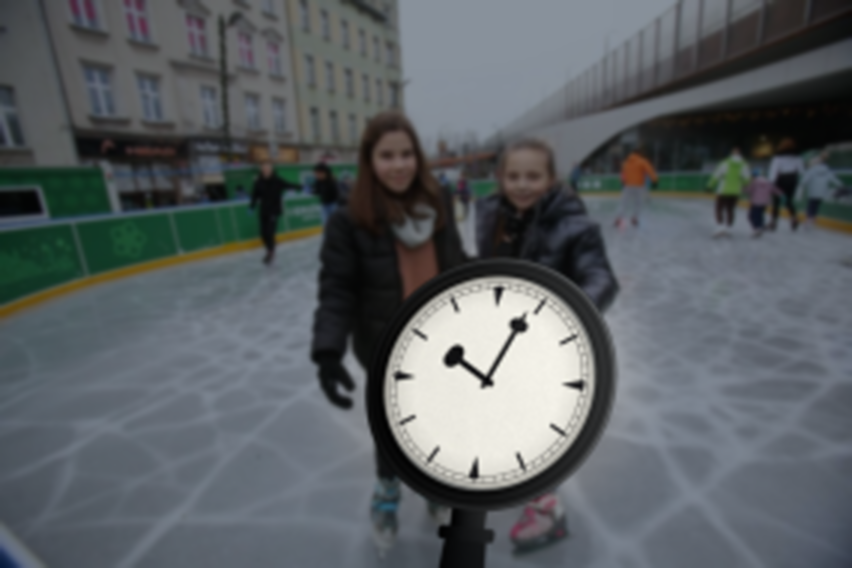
h=10 m=4
